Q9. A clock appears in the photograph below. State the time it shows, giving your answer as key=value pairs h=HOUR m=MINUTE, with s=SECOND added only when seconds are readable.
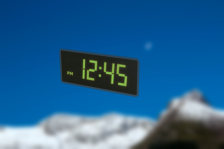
h=12 m=45
